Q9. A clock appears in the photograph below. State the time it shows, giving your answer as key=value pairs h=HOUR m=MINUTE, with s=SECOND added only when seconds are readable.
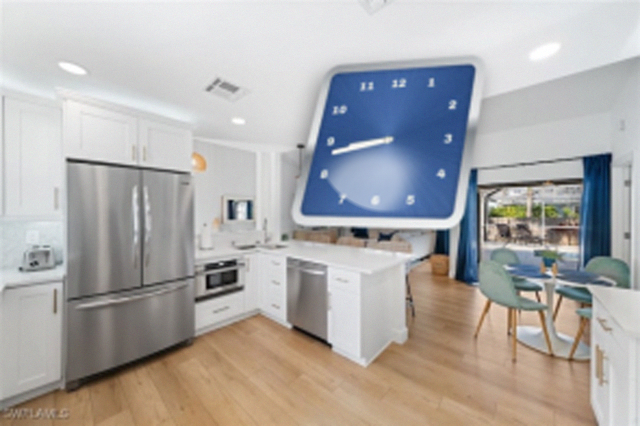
h=8 m=43
